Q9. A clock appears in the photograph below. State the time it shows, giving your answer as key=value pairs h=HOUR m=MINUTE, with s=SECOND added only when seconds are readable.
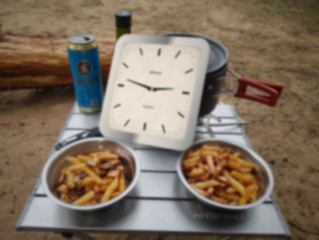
h=2 m=47
